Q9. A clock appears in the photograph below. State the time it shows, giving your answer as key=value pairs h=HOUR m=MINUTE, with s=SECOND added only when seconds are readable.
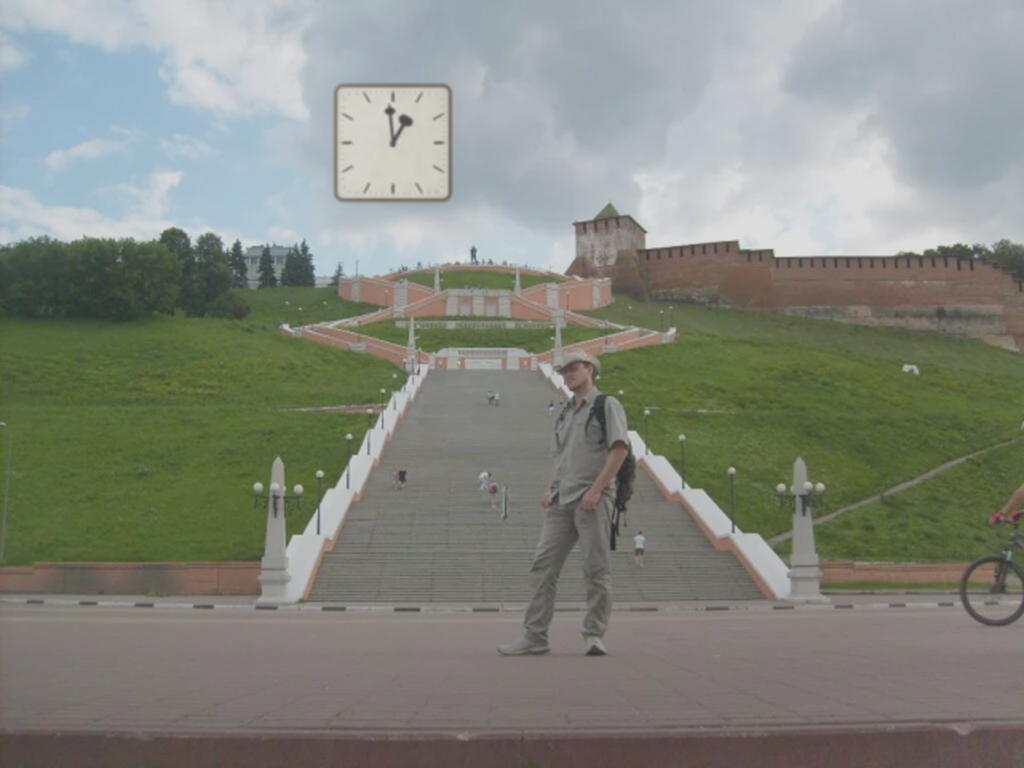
h=12 m=59
